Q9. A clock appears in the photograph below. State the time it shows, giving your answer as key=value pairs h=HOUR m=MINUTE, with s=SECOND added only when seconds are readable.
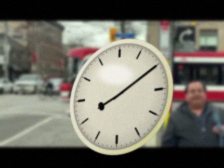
h=8 m=10
